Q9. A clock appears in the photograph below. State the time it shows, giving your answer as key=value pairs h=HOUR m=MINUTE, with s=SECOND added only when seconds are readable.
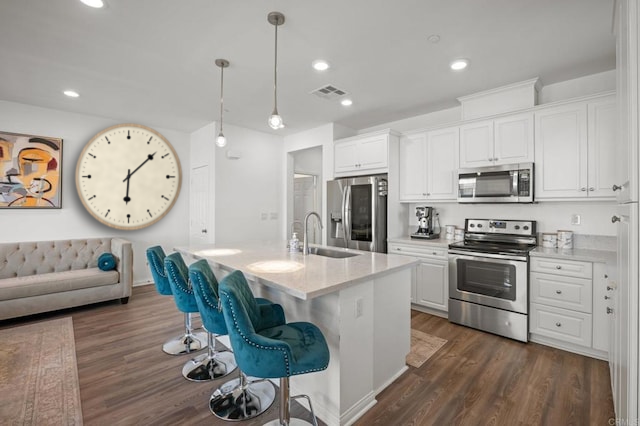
h=6 m=8
